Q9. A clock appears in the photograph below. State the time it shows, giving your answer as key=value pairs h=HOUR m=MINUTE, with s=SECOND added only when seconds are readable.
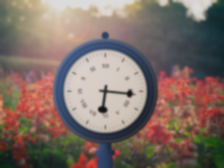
h=6 m=16
